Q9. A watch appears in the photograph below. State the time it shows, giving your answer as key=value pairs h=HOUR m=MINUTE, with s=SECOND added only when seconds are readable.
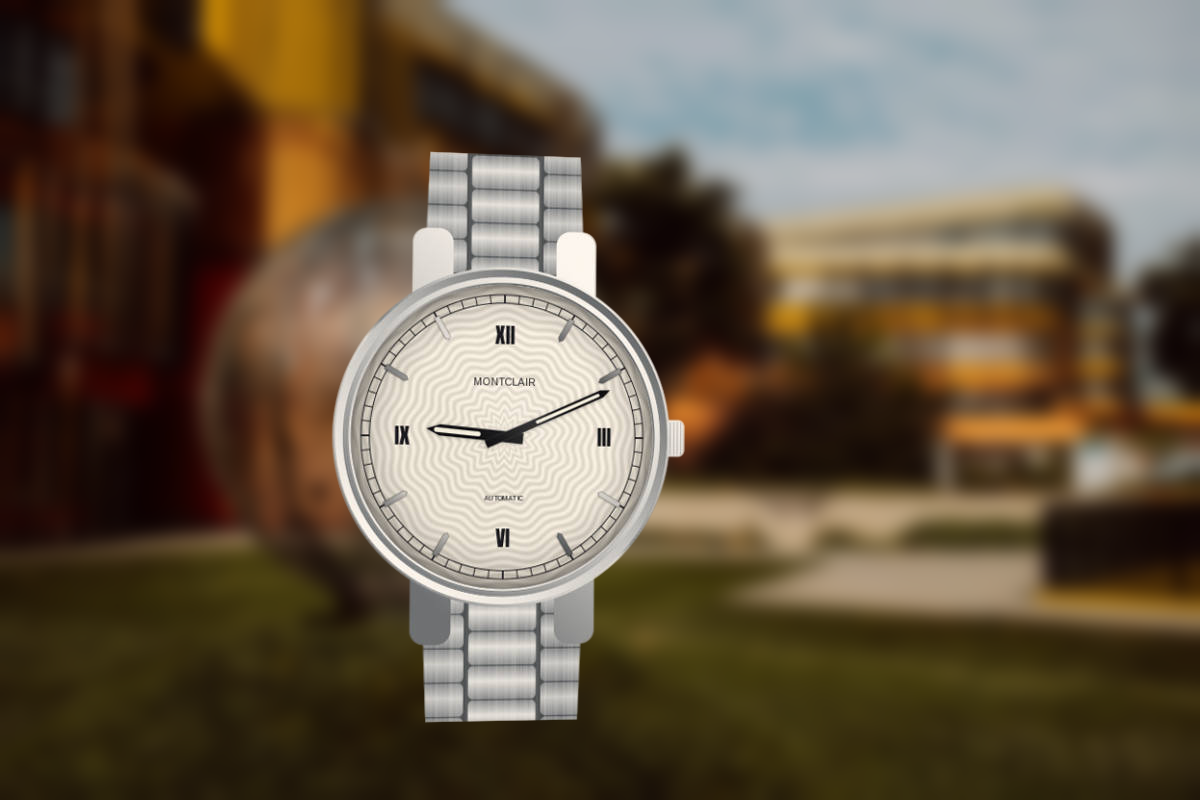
h=9 m=11
